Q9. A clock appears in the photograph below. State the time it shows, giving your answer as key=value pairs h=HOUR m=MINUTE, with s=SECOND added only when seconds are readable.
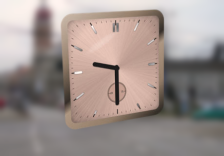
h=9 m=30
